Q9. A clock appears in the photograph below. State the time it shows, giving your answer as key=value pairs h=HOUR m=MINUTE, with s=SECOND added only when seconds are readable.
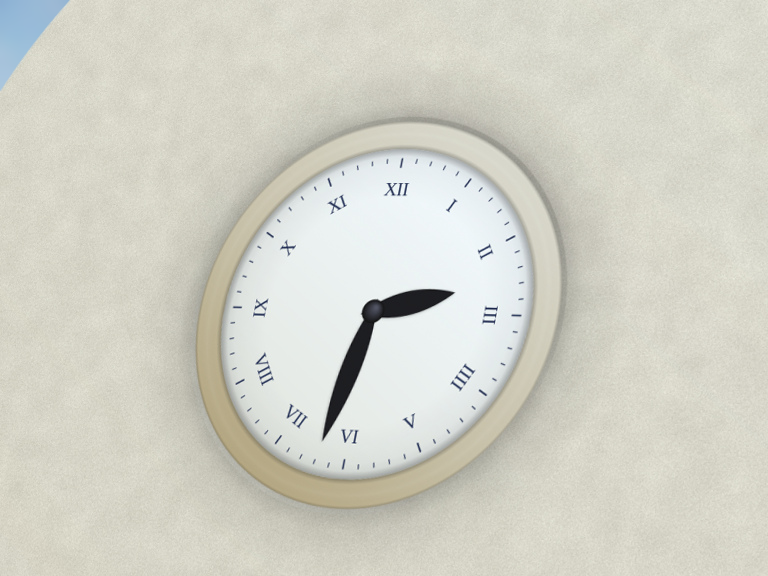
h=2 m=32
